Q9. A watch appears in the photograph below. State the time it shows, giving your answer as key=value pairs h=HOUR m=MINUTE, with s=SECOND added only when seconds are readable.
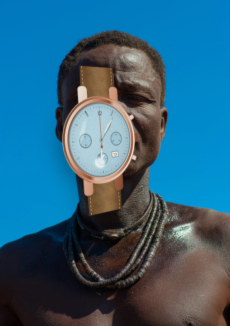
h=6 m=6
